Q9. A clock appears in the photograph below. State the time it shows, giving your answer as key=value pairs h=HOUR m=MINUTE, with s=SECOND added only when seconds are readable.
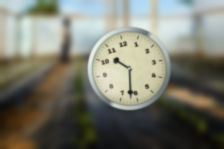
h=10 m=32
